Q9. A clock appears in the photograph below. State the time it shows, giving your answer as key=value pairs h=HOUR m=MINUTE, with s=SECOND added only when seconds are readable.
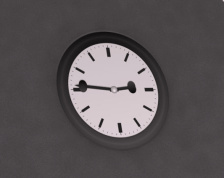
h=2 m=46
